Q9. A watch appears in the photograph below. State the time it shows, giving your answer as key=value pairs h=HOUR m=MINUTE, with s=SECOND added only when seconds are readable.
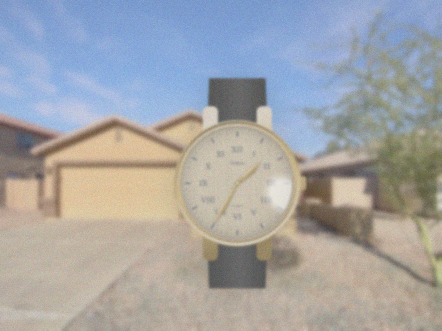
h=1 m=35
